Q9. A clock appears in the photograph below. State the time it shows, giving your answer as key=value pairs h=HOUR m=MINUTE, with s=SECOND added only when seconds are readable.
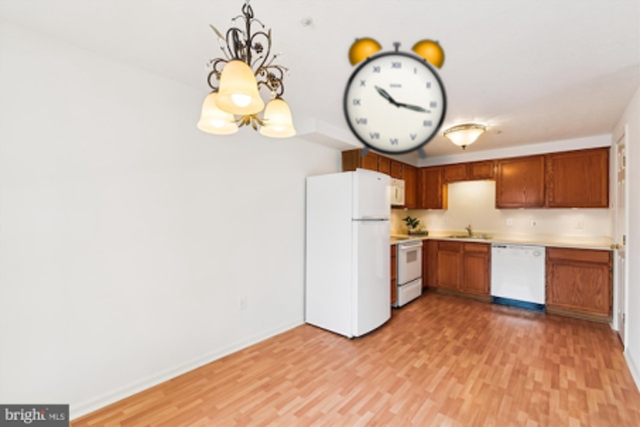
h=10 m=17
